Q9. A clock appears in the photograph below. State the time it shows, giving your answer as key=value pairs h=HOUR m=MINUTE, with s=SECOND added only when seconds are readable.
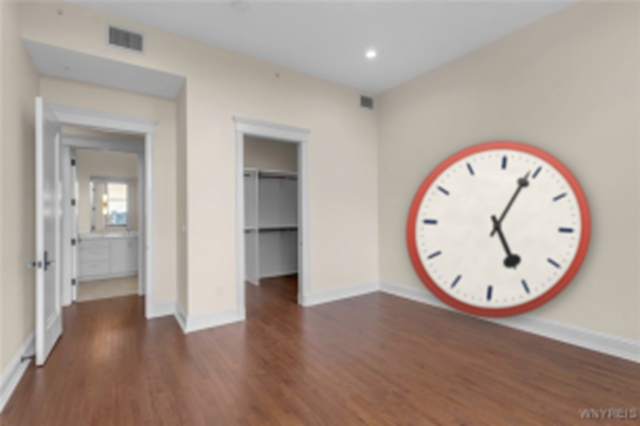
h=5 m=4
